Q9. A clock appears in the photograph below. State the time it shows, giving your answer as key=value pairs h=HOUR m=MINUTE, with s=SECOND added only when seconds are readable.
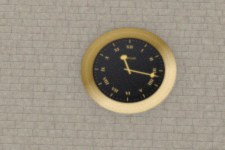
h=11 m=17
